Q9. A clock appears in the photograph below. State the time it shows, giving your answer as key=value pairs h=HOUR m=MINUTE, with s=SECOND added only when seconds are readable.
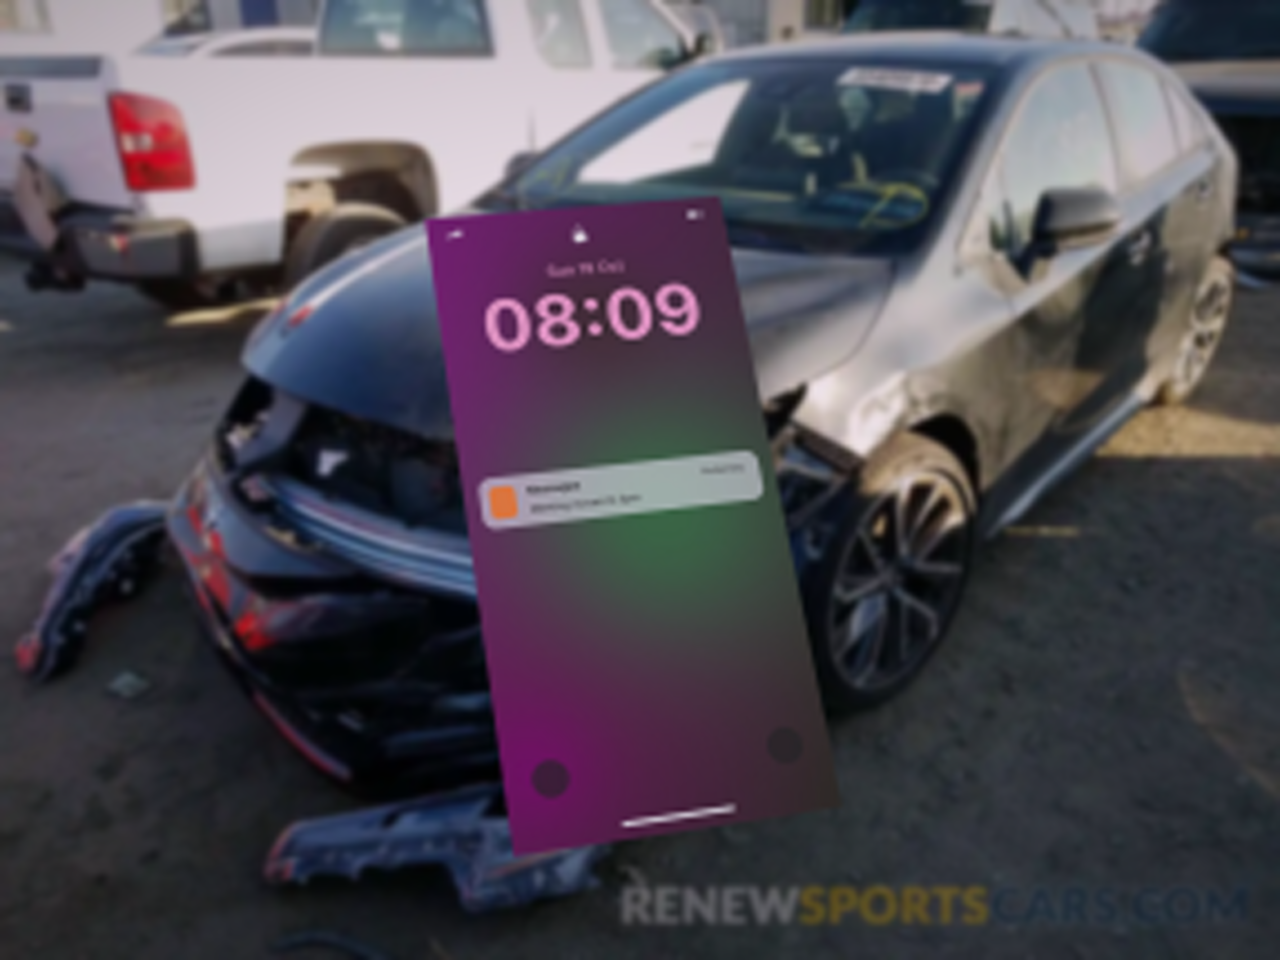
h=8 m=9
